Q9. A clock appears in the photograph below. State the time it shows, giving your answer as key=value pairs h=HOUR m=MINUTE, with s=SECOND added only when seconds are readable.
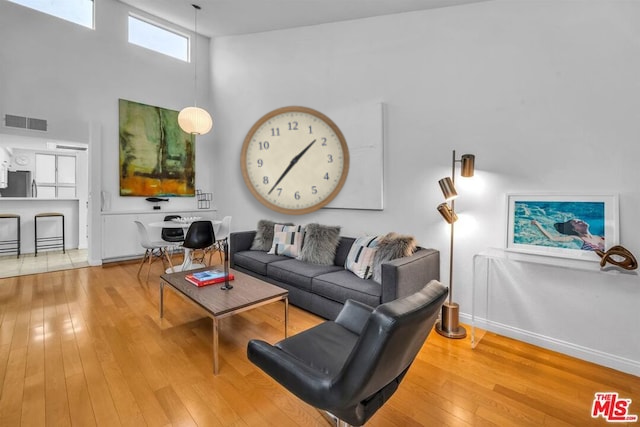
h=1 m=37
